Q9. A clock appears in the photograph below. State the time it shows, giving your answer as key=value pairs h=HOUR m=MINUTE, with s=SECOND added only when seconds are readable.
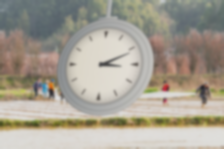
h=3 m=11
